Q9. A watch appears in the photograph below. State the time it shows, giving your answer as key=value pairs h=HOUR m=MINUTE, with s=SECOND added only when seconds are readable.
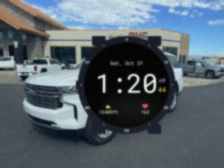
h=1 m=20
